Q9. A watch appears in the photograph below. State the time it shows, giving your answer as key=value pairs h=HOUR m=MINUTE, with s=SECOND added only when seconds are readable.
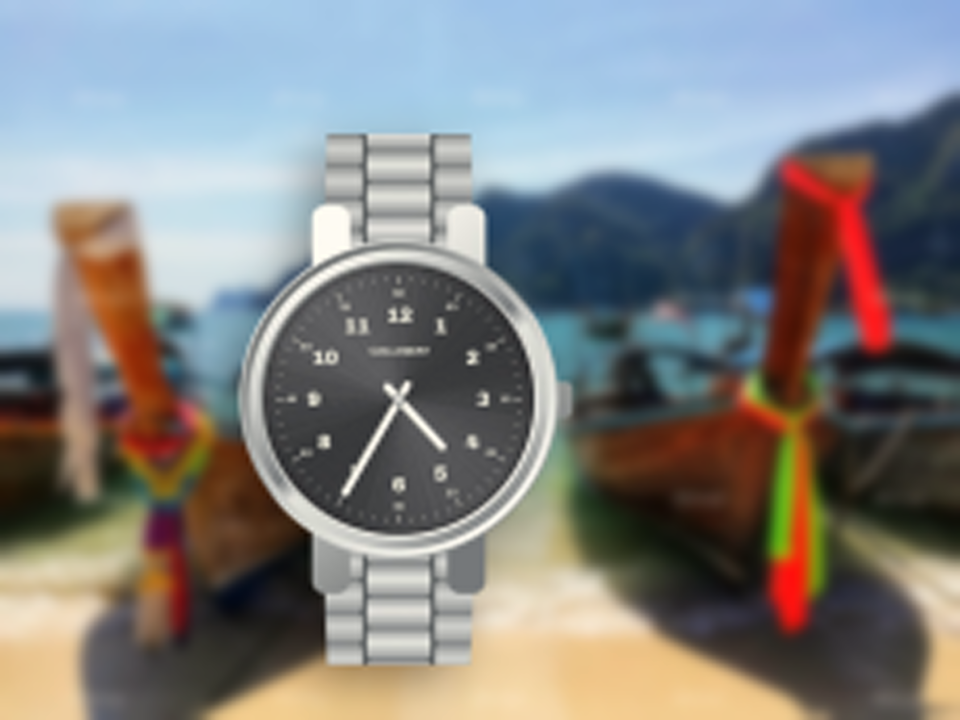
h=4 m=35
